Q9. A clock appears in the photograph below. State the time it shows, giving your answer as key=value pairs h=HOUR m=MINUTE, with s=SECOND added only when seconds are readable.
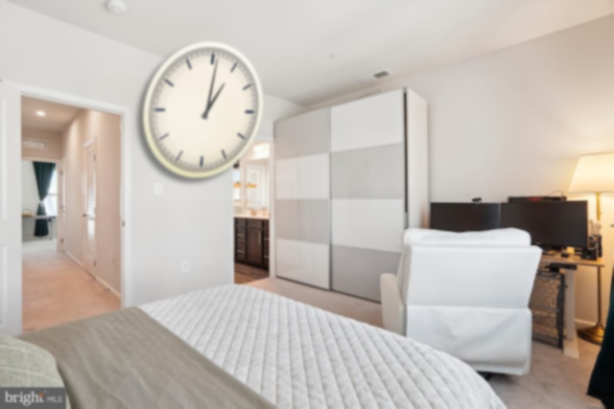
h=1 m=1
